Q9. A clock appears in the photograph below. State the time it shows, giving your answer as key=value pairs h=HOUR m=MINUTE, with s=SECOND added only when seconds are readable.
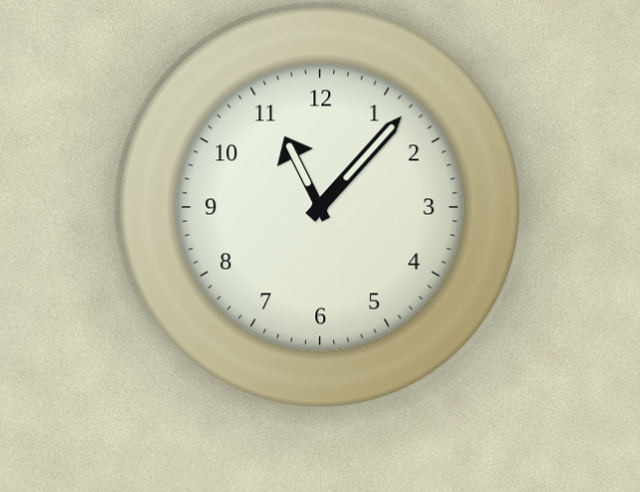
h=11 m=7
